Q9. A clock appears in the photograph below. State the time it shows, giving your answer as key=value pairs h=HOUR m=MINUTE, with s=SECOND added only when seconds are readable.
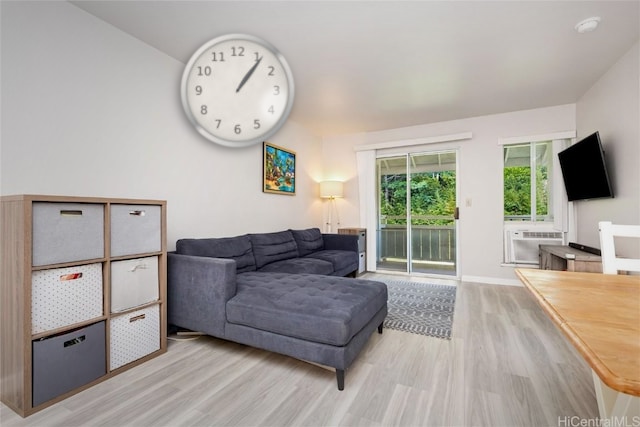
h=1 m=6
